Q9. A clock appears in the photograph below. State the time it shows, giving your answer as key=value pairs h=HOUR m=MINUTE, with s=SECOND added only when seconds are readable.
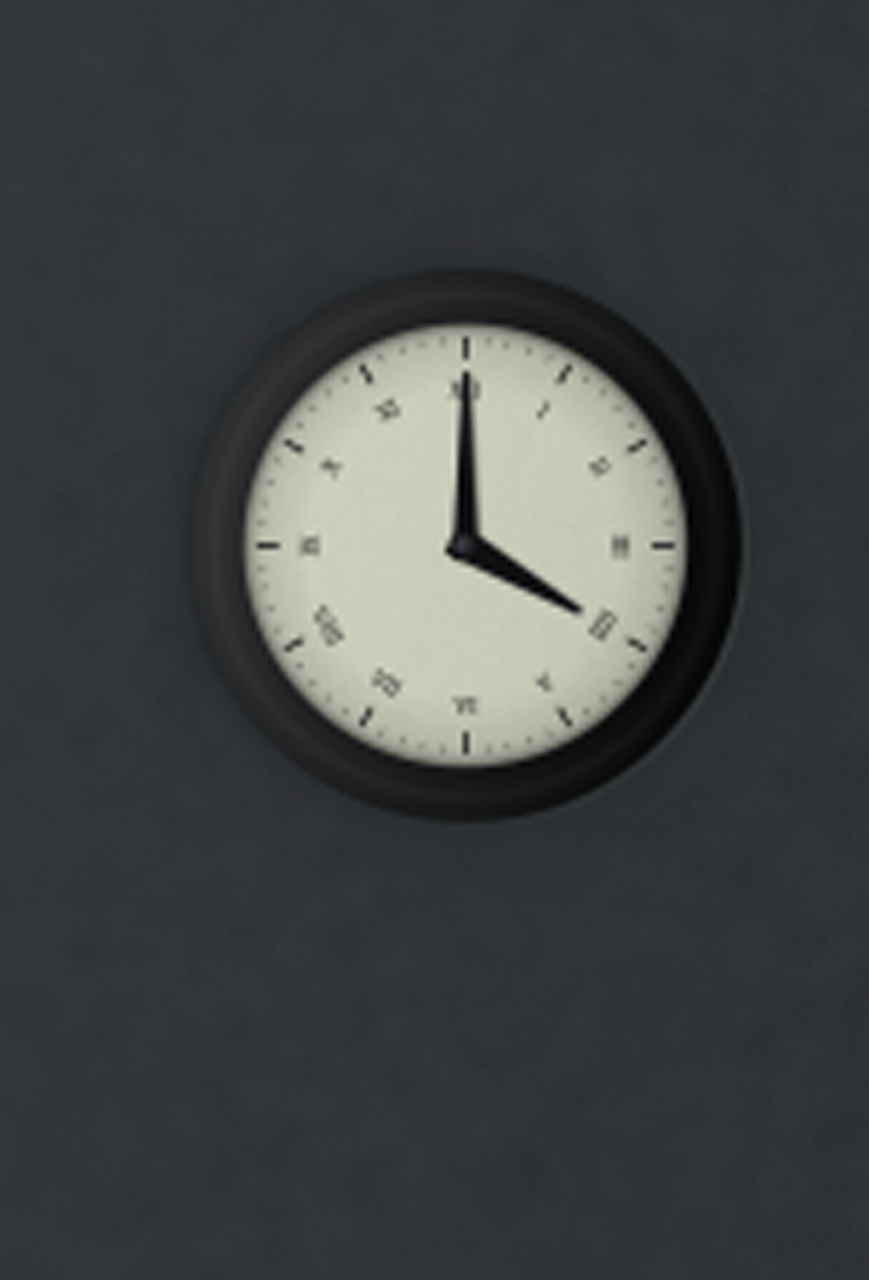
h=4 m=0
